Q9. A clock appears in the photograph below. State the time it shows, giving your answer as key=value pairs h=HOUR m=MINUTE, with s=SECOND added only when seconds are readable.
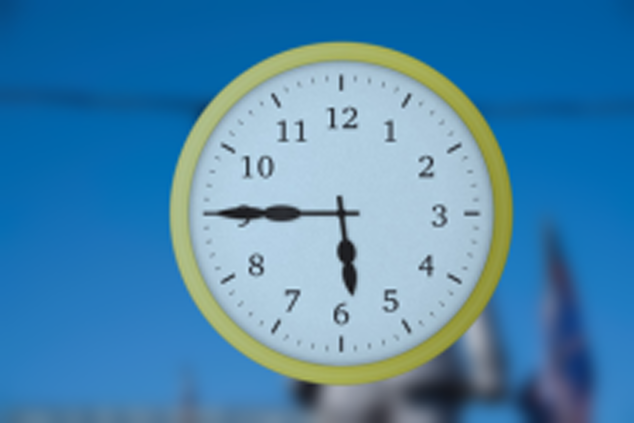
h=5 m=45
